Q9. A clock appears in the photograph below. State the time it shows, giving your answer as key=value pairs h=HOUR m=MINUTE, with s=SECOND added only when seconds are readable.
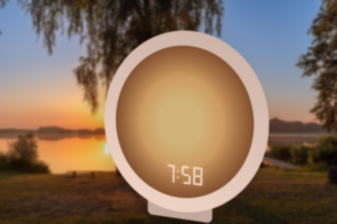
h=7 m=58
